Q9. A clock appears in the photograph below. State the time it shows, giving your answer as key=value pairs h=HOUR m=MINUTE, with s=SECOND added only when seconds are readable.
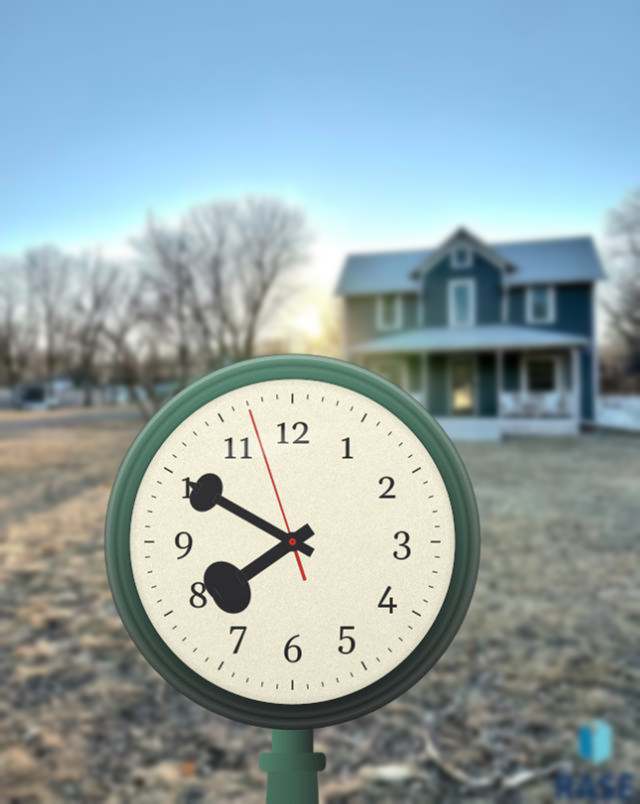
h=7 m=49 s=57
